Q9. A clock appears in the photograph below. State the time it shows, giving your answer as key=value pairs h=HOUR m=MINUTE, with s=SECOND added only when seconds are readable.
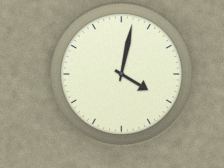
h=4 m=2
